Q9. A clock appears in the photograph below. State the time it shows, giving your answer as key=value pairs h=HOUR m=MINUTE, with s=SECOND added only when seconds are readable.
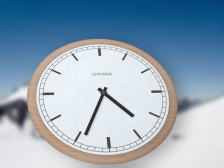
h=4 m=34
